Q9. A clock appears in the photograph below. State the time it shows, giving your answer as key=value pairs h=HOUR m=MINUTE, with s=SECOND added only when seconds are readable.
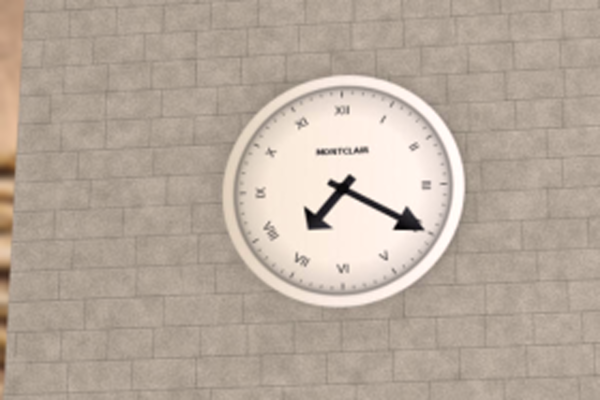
h=7 m=20
